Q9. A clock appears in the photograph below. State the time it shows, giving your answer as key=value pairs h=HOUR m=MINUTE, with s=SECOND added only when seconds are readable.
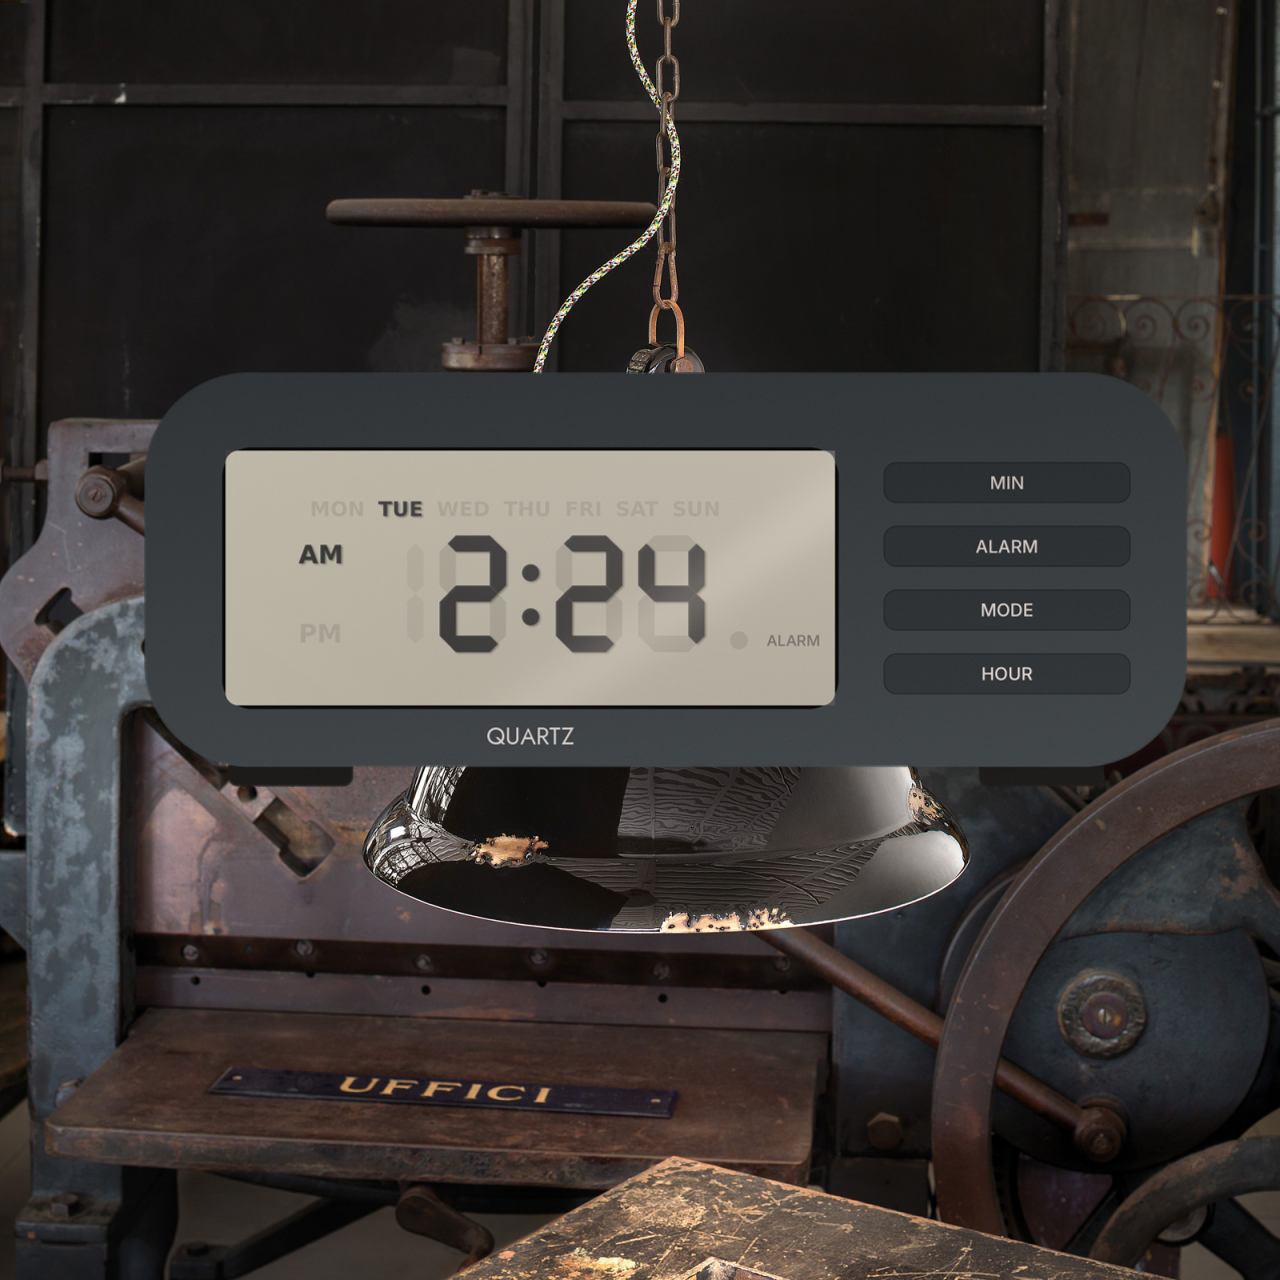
h=2 m=24
